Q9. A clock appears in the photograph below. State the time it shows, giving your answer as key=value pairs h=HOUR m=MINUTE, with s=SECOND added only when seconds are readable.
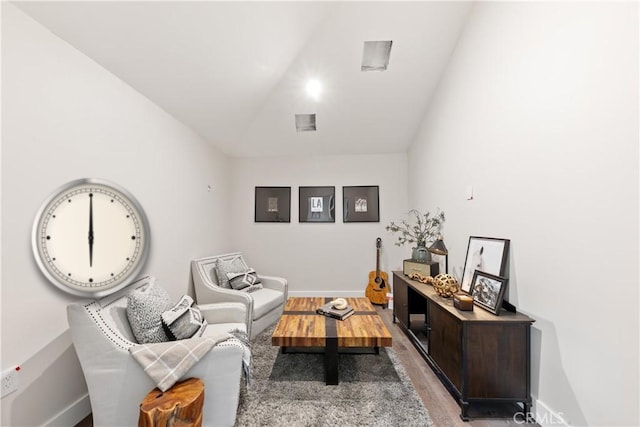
h=6 m=0
